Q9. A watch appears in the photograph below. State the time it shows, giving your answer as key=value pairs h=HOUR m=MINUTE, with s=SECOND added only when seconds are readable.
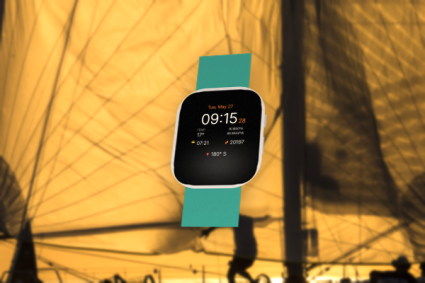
h=9 m=15
